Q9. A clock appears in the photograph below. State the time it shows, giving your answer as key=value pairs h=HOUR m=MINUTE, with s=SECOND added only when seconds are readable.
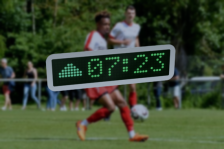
h=7 m=23
